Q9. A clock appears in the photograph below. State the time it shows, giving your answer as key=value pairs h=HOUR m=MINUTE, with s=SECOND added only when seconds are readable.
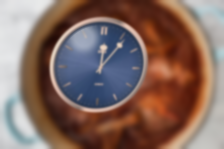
h=12 m=6
